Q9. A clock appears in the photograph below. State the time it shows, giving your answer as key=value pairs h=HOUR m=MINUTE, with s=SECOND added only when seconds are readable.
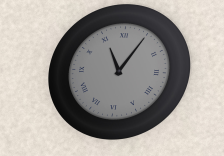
h=11 m=5
